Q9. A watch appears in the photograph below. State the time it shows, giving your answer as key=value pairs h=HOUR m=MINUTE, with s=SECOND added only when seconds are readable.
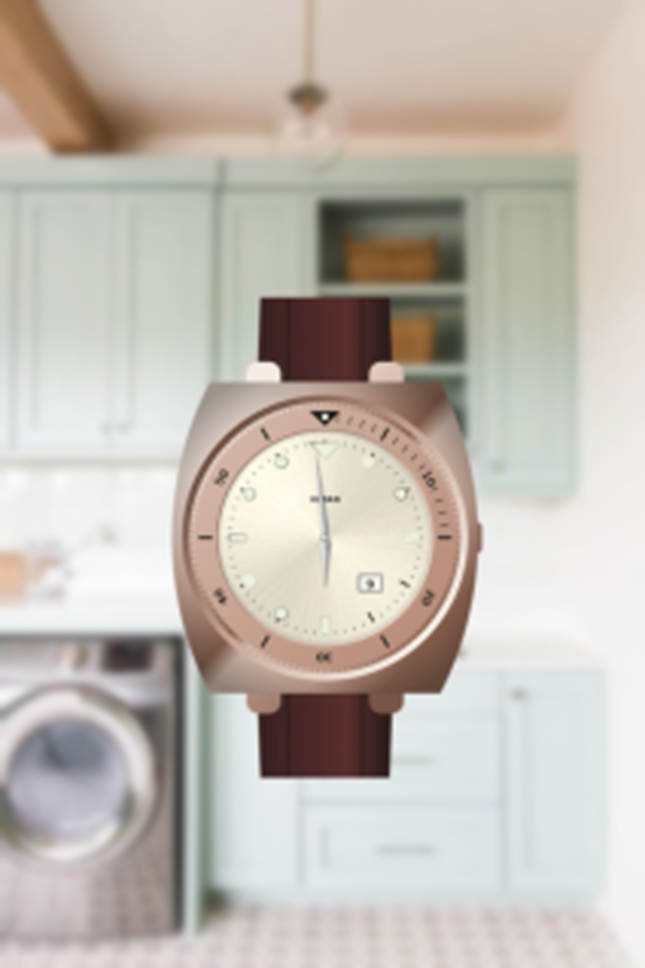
h=5 m=59
